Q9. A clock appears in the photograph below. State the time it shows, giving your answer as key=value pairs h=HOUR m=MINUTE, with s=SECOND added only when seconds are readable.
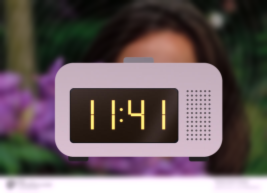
h=11 m=41
